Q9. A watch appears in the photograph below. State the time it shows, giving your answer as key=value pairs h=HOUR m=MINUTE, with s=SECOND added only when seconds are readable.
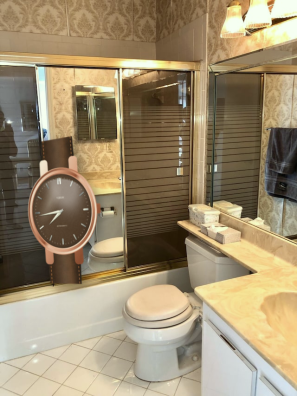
h=7 m=44
